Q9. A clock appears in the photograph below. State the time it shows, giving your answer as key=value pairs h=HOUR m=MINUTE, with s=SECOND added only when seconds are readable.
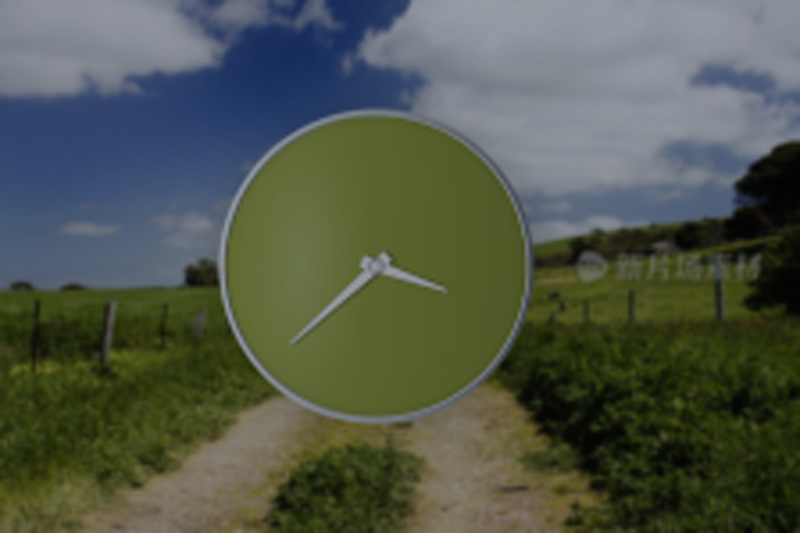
h=3 m=38
